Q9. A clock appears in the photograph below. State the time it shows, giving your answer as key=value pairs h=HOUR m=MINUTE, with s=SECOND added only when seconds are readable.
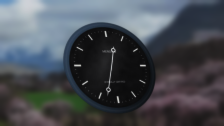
h=12 m=33
